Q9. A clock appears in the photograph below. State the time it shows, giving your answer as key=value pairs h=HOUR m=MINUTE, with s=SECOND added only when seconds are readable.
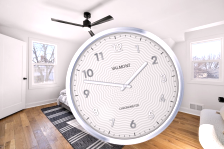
h=1 m=48
